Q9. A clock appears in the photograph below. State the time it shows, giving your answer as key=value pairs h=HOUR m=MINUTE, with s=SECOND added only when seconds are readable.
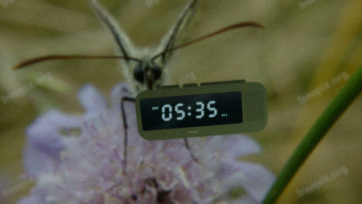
h=5 m=35
